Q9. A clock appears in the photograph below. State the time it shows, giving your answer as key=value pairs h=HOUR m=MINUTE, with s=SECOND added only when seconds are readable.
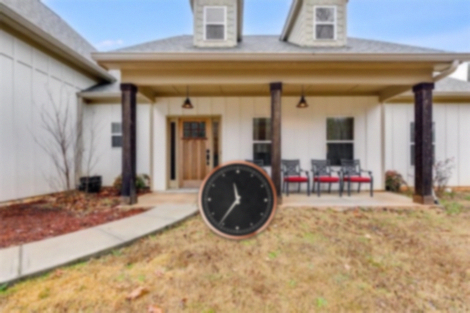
h=11 m=36
